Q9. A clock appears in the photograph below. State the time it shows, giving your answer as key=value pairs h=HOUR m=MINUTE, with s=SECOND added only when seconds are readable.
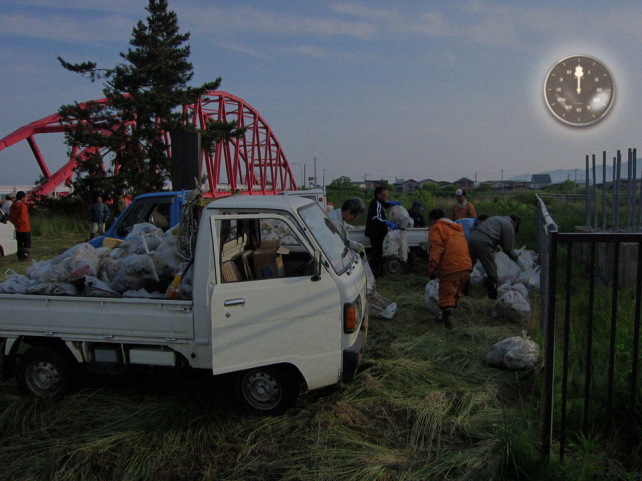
h=12 m=0
